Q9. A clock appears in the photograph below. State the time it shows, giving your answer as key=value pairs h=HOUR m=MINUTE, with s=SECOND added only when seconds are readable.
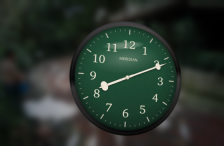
h=8 m=11
